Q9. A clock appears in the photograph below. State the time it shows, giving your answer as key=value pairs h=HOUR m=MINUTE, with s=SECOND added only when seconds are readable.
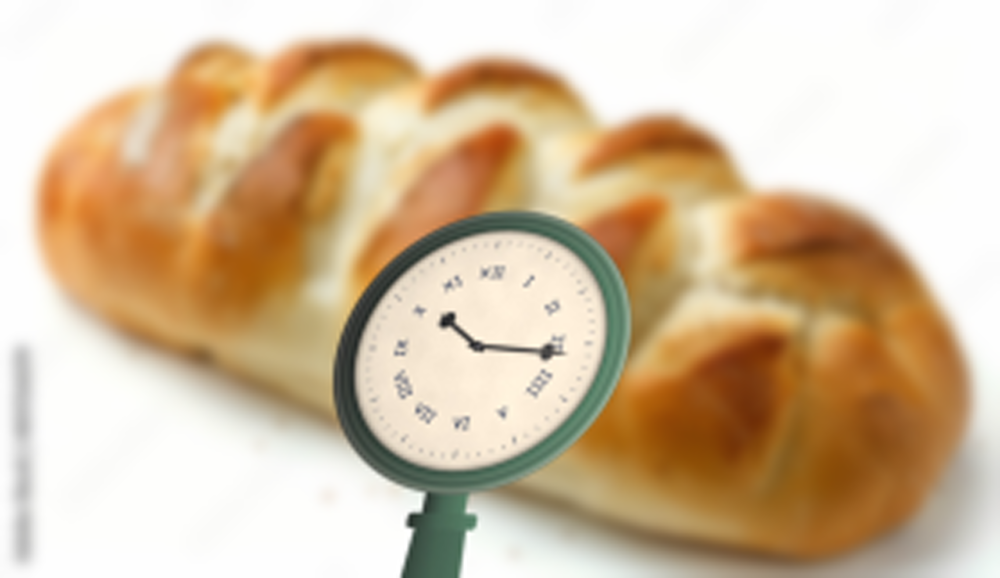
h=10 m=16
